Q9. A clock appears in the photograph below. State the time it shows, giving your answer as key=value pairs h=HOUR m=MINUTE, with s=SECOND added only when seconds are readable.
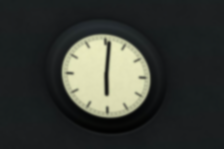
h=6 m=1
